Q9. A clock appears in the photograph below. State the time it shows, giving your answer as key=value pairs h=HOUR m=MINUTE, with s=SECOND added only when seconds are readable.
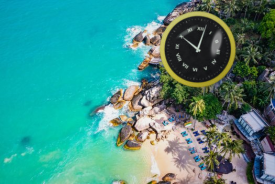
h=10 m=2
